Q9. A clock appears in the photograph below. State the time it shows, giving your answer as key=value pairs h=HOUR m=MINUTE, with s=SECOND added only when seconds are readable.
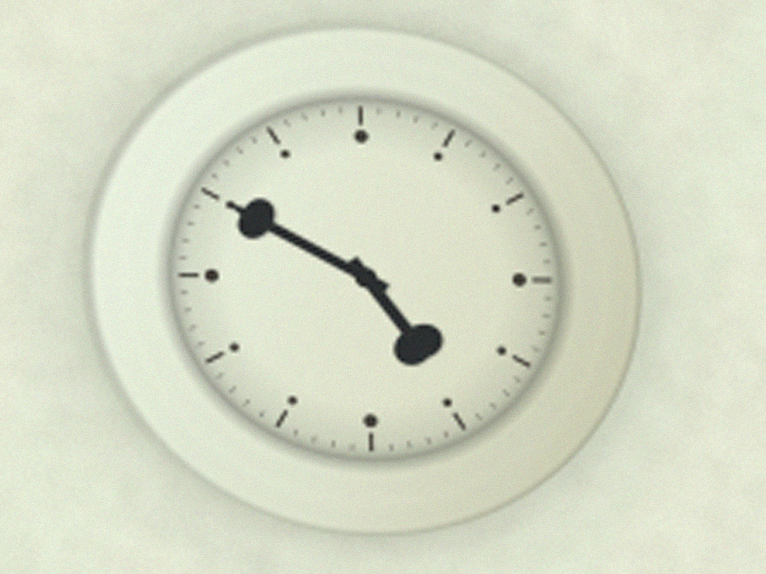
h=4 m=50
